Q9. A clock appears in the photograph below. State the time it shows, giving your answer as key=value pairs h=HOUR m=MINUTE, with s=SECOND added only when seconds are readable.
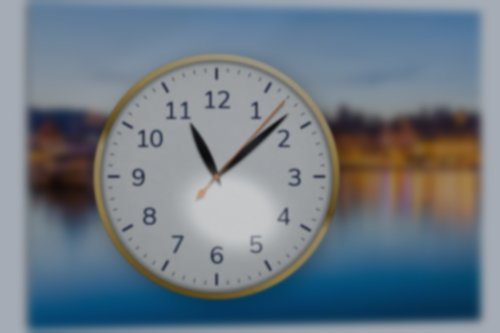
h=11 m=8 s=7
